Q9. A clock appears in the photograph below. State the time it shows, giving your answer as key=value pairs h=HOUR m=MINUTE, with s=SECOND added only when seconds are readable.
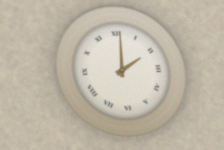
h=2 m=1
